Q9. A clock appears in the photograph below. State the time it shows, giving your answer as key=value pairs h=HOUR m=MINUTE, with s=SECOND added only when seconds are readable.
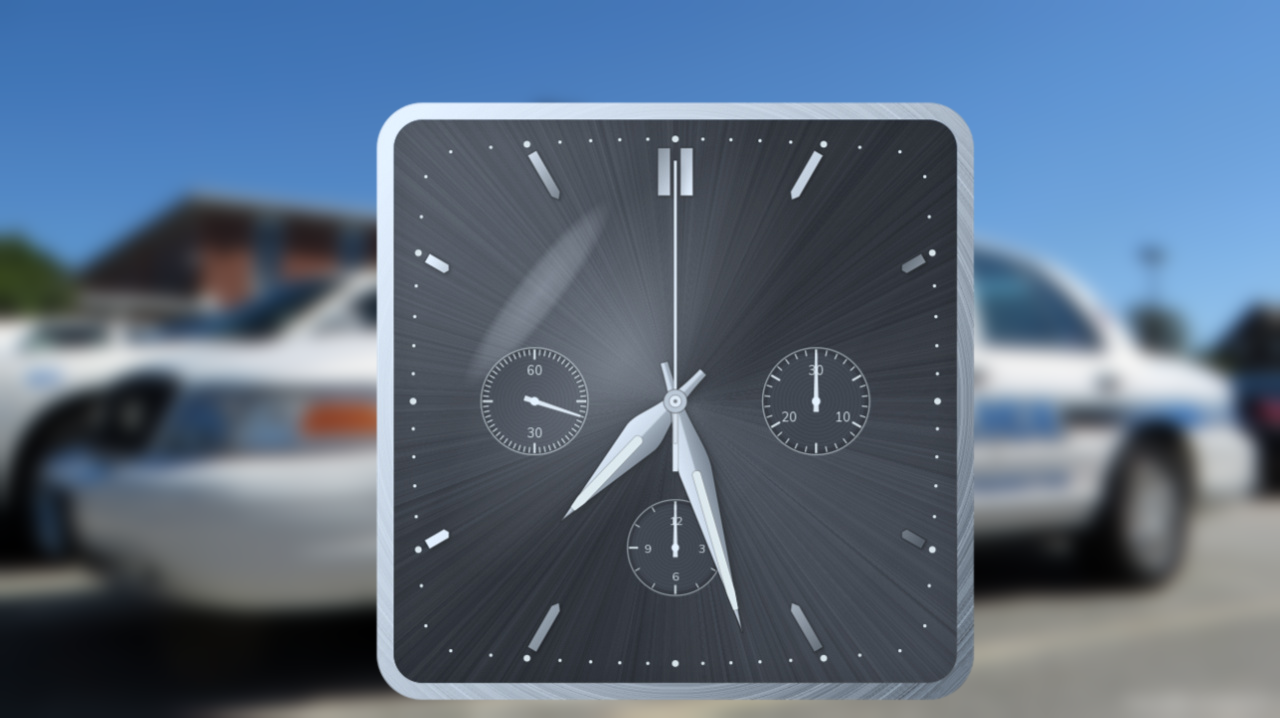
h=7 m=27 s=18
